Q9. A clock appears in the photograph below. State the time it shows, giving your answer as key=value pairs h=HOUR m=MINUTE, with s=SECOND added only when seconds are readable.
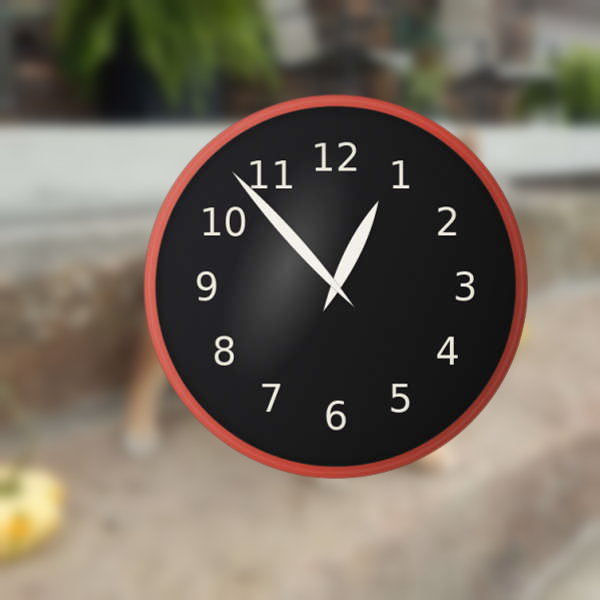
h=12 m=53
